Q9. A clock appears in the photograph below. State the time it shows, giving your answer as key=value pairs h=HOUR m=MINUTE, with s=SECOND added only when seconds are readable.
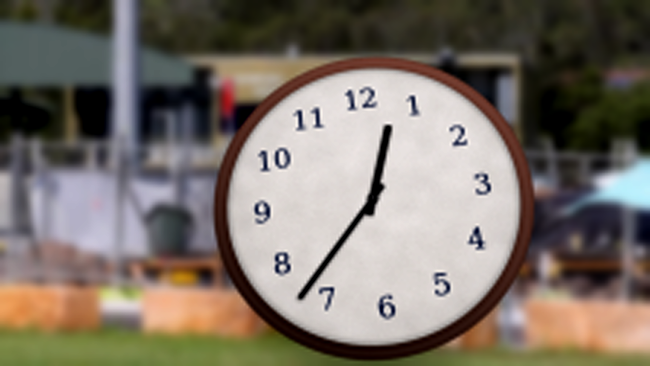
h=12 m=37
